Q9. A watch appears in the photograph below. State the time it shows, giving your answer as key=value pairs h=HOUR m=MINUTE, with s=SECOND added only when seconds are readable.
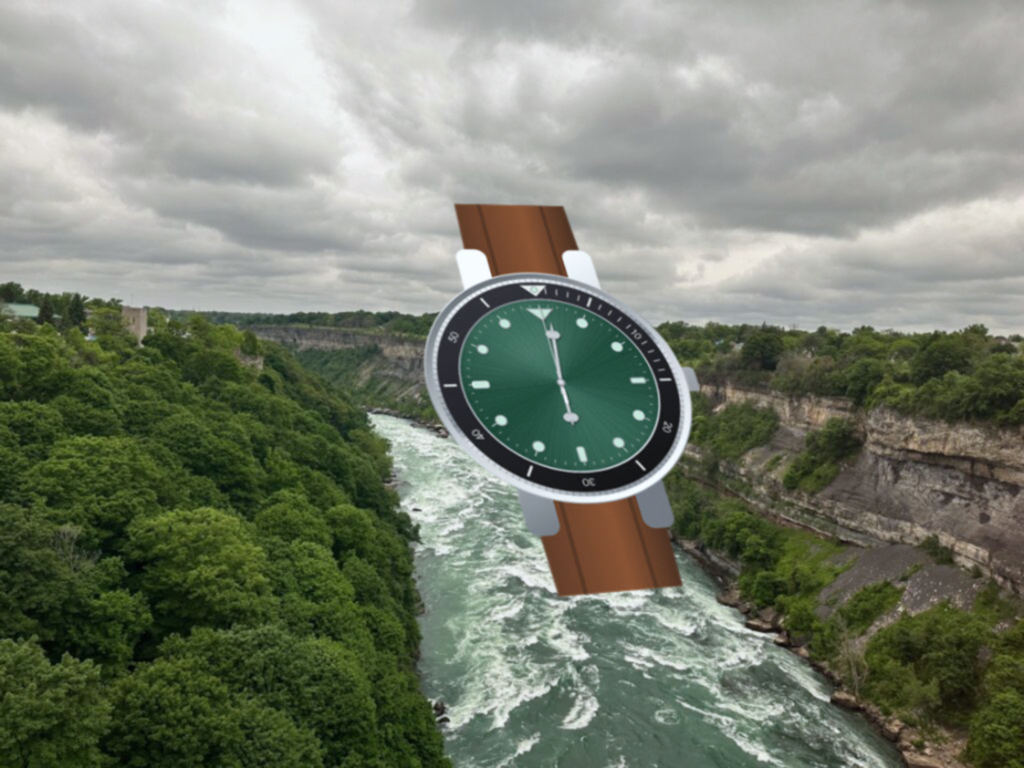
h=6 m=1 s=0
